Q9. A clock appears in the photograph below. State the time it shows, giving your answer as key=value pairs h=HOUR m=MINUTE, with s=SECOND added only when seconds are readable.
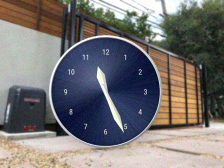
h=11 m=26
